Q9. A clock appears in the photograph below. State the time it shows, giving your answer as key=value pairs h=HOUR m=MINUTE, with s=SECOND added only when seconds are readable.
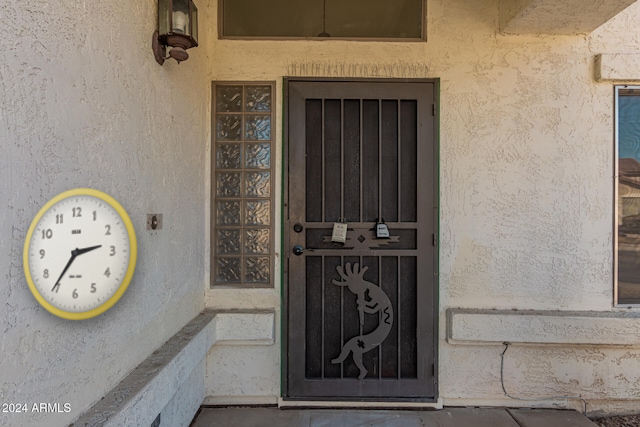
h=2 m=36
